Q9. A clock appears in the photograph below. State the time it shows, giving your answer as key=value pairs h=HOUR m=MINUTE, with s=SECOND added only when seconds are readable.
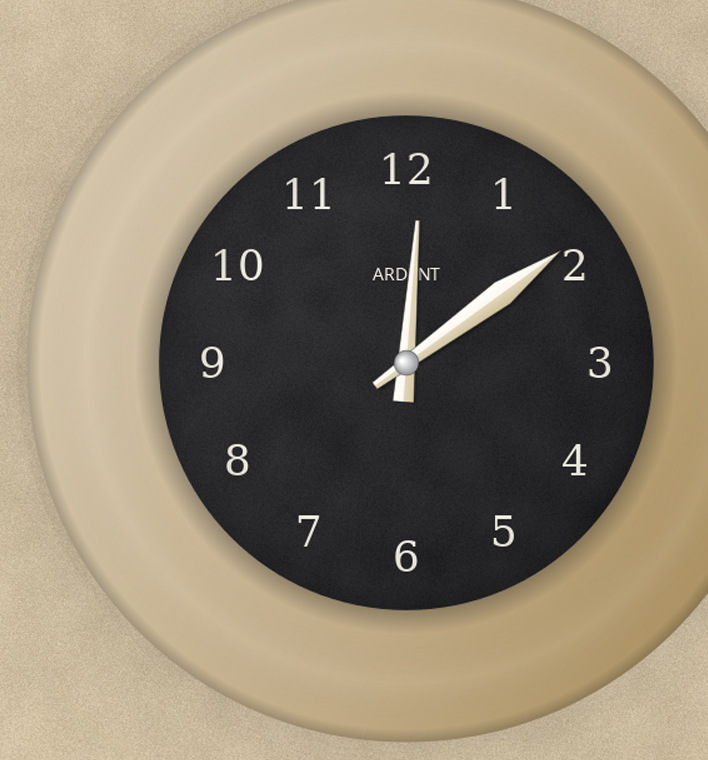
h=12 m=9
